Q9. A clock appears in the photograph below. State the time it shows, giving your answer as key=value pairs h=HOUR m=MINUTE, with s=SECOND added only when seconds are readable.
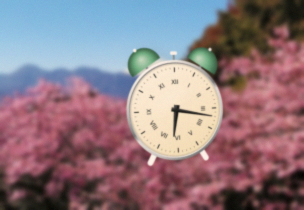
h=6 m=17
